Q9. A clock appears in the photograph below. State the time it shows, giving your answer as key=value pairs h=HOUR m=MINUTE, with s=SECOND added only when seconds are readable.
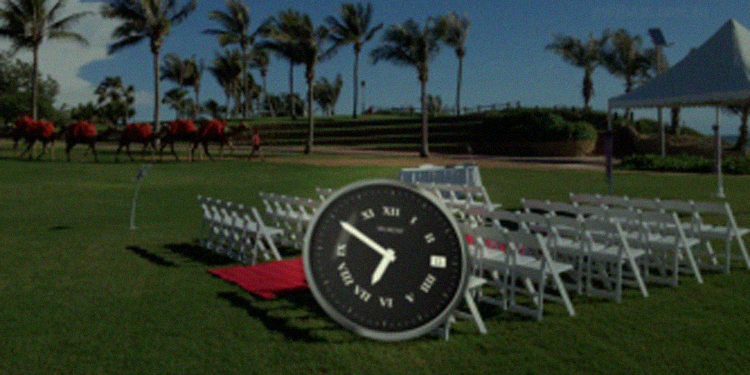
h=6 m=50
